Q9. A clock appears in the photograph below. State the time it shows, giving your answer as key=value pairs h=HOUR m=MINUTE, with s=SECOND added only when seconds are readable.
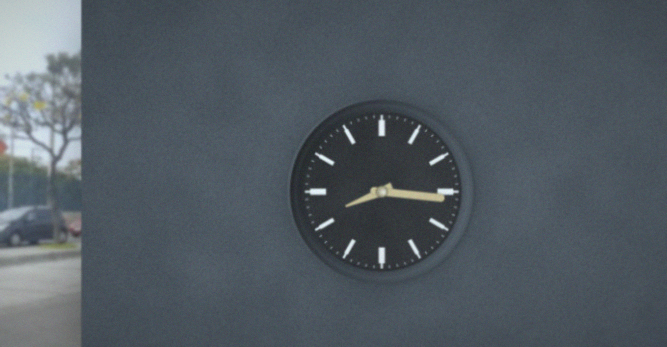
h=8 m=16
